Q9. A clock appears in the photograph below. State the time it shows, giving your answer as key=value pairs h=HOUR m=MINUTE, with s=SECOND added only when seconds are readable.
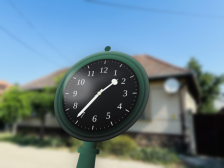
h=1 m=36
